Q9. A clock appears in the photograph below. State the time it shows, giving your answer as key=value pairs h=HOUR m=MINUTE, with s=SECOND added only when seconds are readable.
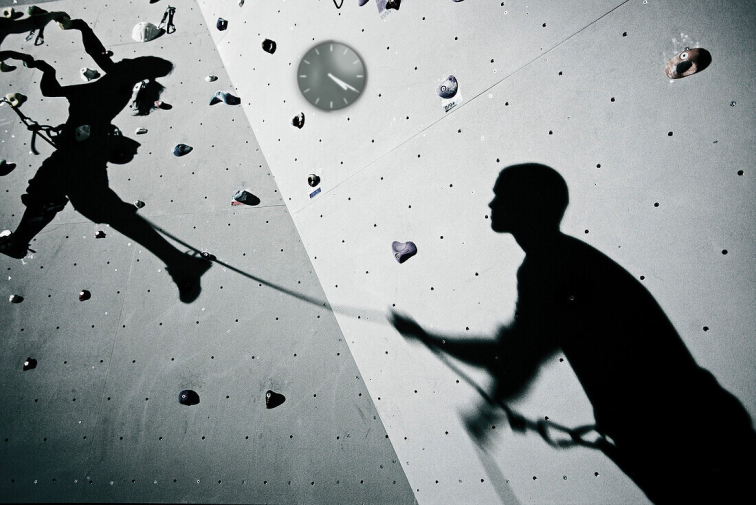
h=4 m=20
